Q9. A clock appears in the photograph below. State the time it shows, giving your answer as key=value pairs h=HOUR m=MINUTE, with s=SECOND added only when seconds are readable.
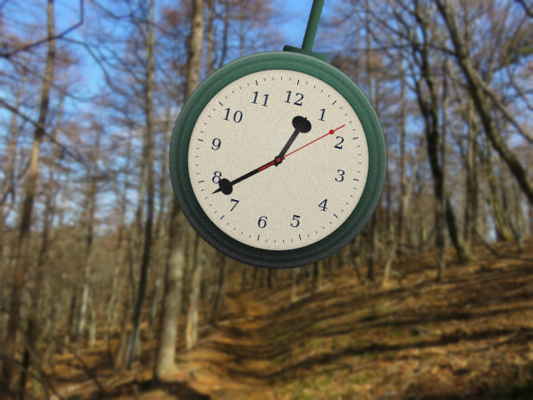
h=12 m=38 s=8
